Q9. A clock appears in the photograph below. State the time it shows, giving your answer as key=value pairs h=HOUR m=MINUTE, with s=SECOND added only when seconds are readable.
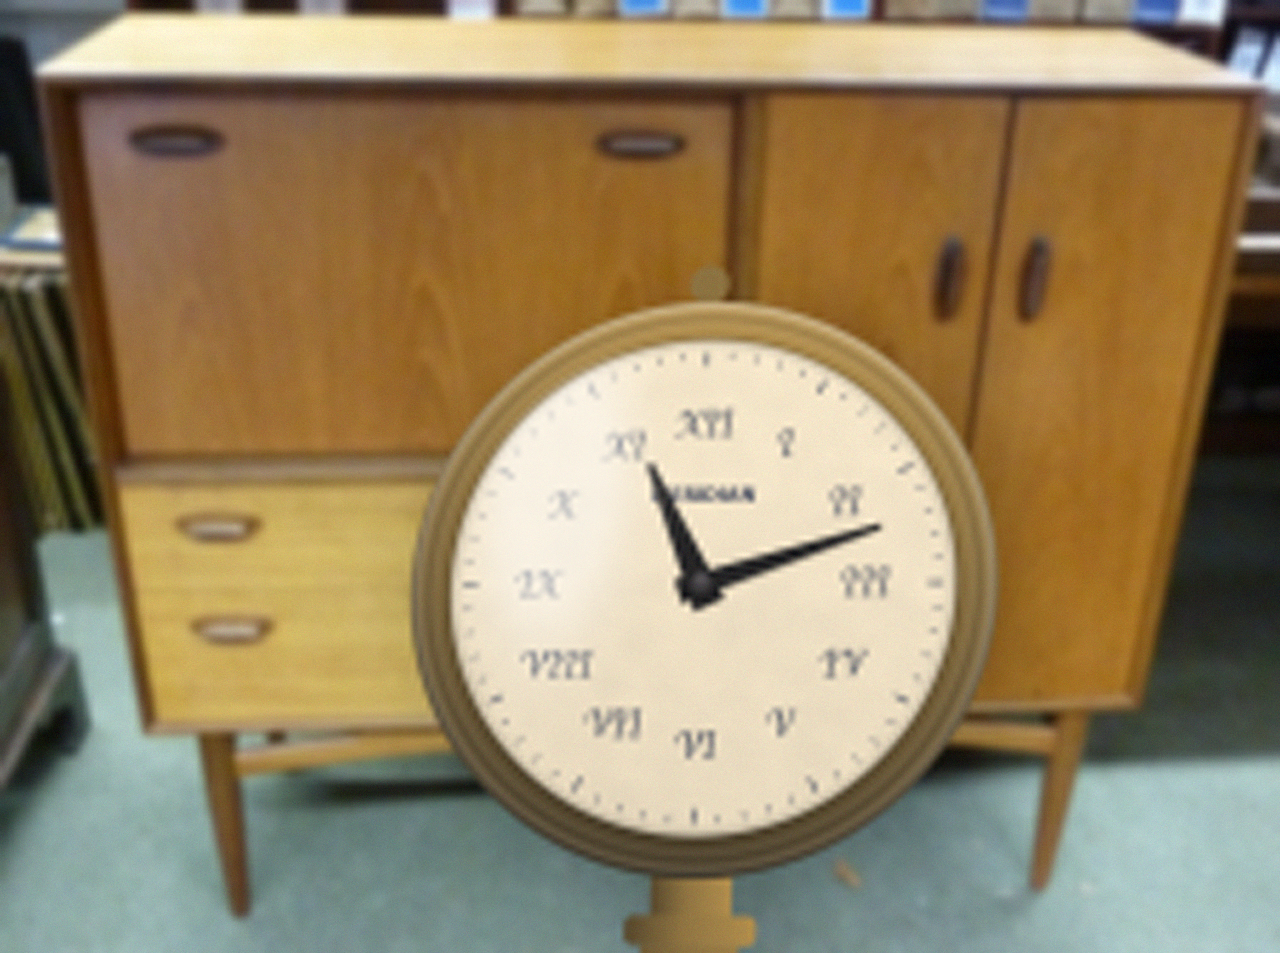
h=11 m=12
